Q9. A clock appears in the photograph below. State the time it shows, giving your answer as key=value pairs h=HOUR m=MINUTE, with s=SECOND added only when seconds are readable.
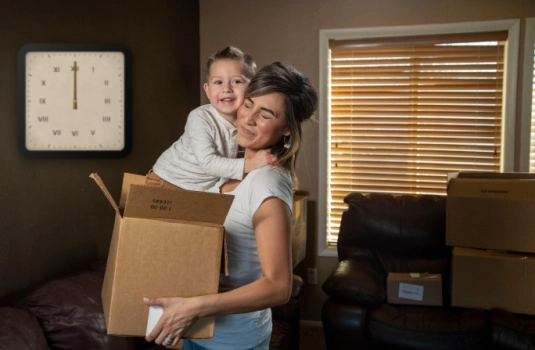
h=12 m=0
